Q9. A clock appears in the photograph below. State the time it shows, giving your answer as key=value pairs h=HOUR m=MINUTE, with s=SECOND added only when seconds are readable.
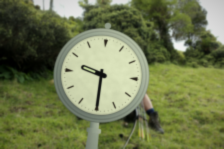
h=9 m=30
